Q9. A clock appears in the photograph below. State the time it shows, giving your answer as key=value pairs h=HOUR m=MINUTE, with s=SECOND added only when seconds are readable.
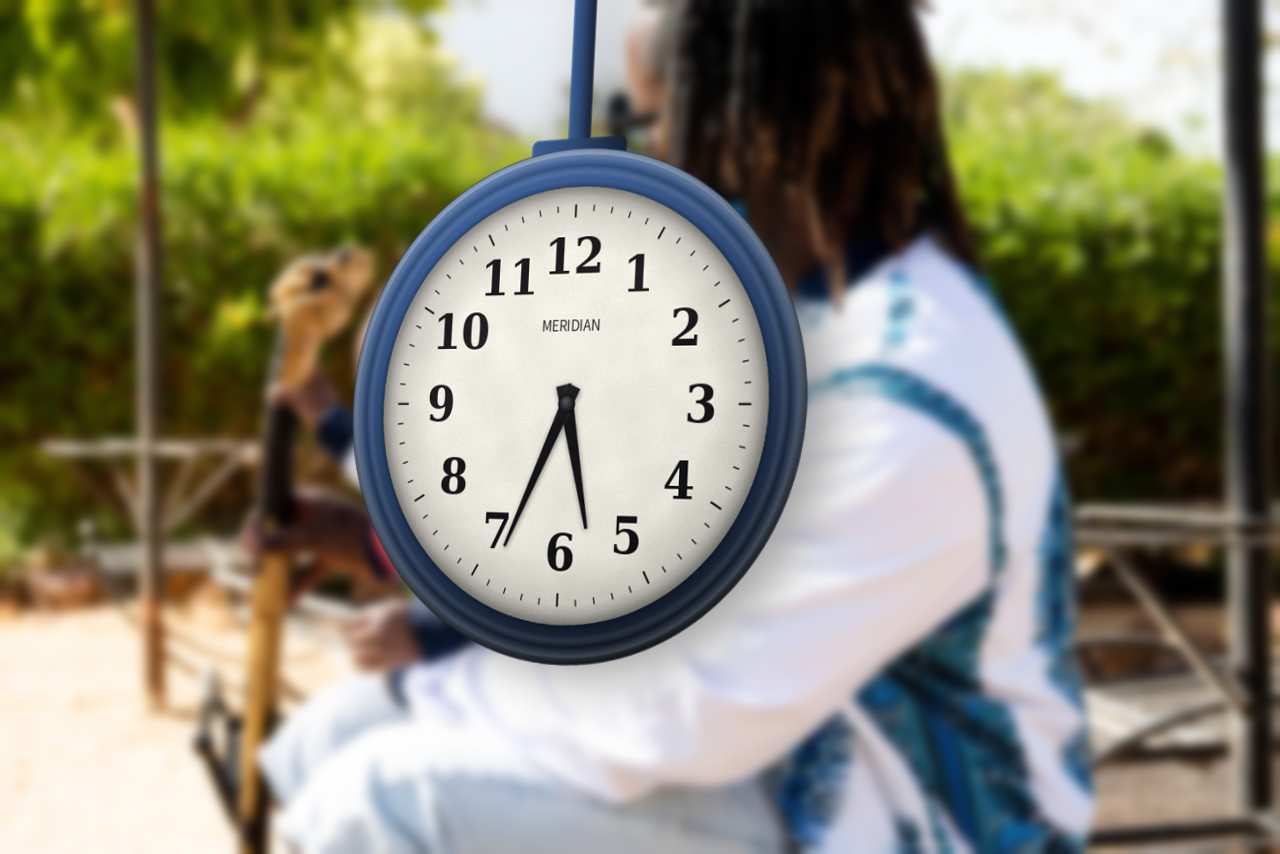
h=5 m=34
